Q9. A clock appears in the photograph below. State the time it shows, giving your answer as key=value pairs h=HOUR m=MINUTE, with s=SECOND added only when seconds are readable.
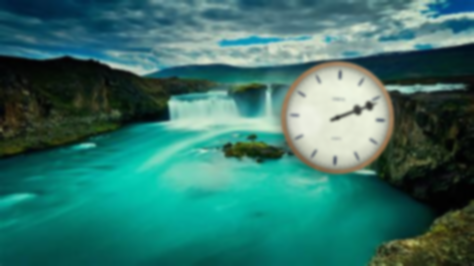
h=2 m=11
